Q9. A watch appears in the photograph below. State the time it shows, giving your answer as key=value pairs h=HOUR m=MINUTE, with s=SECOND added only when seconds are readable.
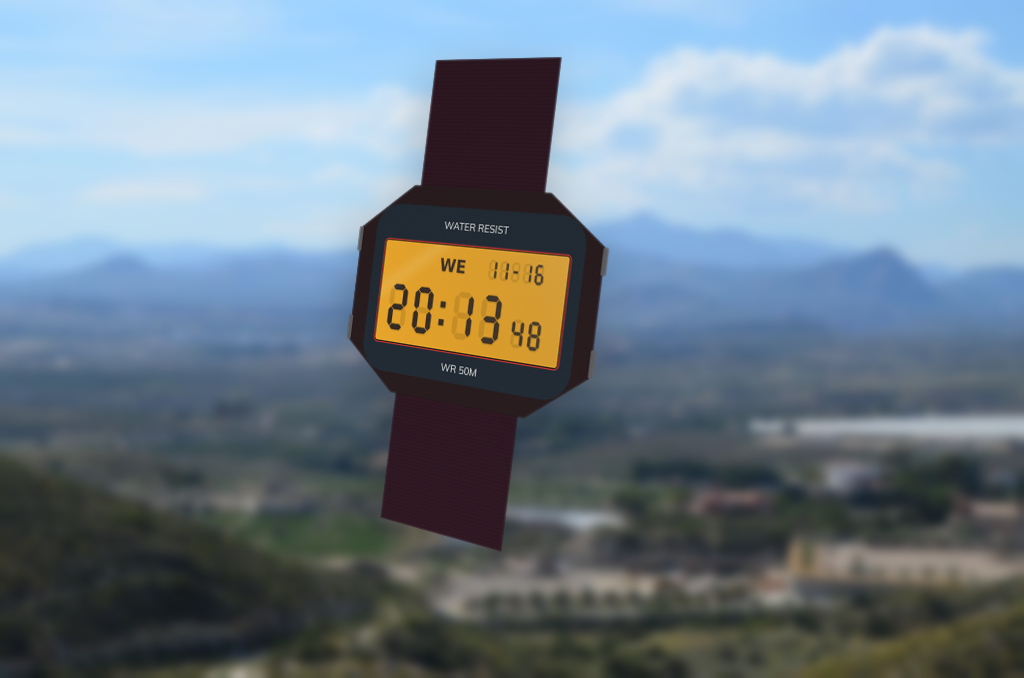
h=20 m=13 s=48
